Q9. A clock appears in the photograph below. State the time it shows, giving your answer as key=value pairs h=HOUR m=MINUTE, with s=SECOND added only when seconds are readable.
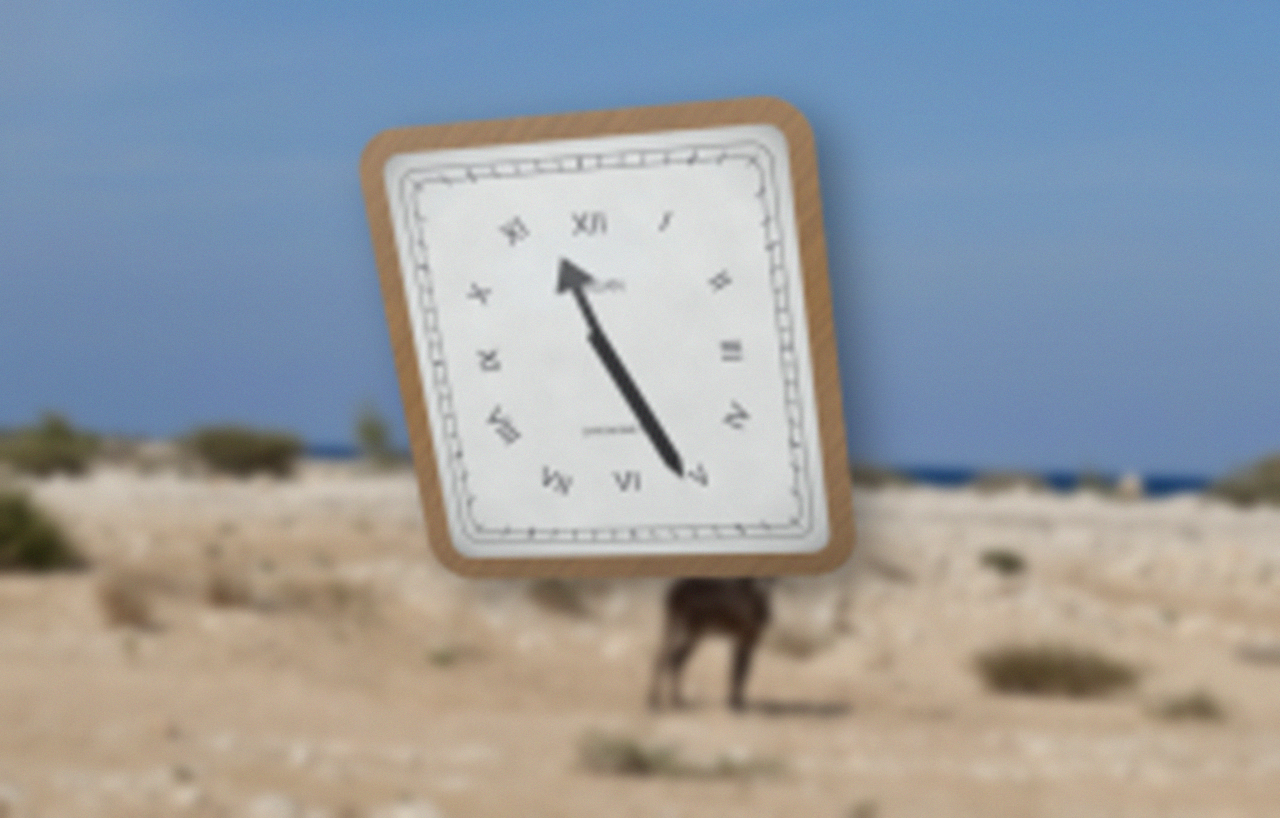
h=11 m=26
